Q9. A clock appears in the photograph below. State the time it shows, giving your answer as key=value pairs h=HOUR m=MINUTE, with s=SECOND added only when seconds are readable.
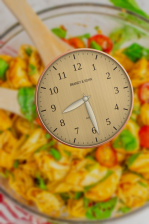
h=8 m=29
